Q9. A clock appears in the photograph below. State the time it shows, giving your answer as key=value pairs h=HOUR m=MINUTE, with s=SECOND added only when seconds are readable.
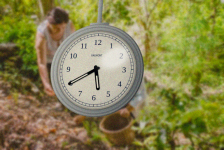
h=5 m=40
